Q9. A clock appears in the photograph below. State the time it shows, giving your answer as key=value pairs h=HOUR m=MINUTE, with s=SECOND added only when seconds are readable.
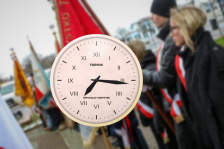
h=7 m=16
